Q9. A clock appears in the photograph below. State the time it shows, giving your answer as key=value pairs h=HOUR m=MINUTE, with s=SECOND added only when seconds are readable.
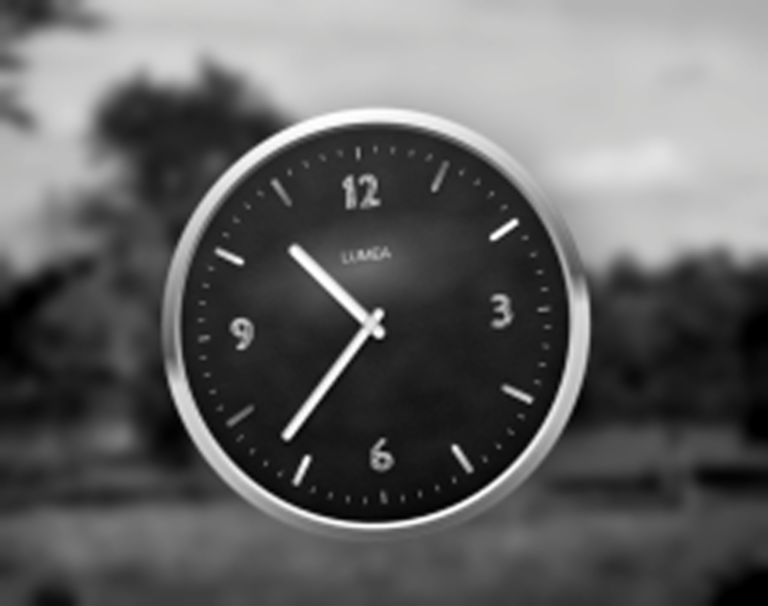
h=10 m=37
